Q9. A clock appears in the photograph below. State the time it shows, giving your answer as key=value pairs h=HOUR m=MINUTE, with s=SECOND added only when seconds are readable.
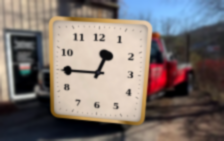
h=12 m=45
